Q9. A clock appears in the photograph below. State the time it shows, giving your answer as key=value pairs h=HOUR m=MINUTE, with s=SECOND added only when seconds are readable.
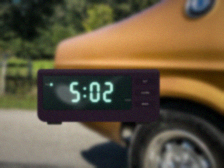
h=5 m=2
